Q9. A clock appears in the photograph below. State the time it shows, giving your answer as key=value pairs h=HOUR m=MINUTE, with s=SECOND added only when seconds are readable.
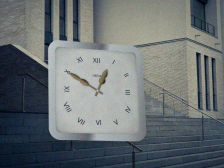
h=12 m=50
